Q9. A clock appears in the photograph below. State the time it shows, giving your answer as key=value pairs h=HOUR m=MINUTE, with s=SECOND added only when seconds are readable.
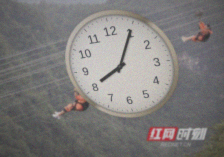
h=8 m=5
